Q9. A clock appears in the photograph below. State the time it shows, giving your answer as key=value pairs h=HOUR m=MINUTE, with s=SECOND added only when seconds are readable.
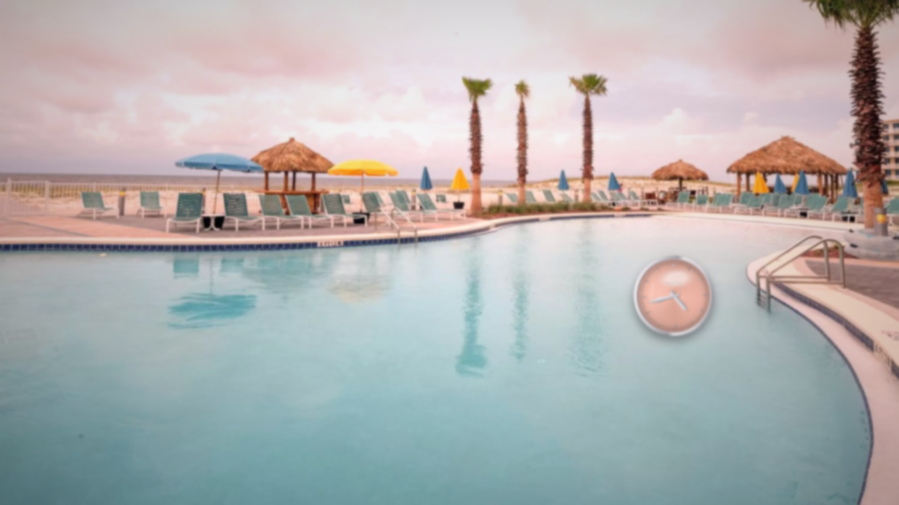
h=4 m=43
